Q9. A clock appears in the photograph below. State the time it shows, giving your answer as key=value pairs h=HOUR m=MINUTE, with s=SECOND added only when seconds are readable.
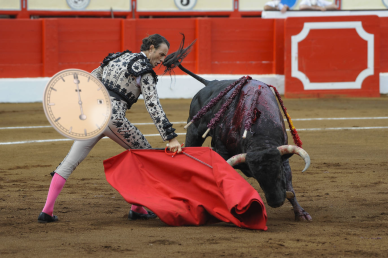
h=6 m=0
